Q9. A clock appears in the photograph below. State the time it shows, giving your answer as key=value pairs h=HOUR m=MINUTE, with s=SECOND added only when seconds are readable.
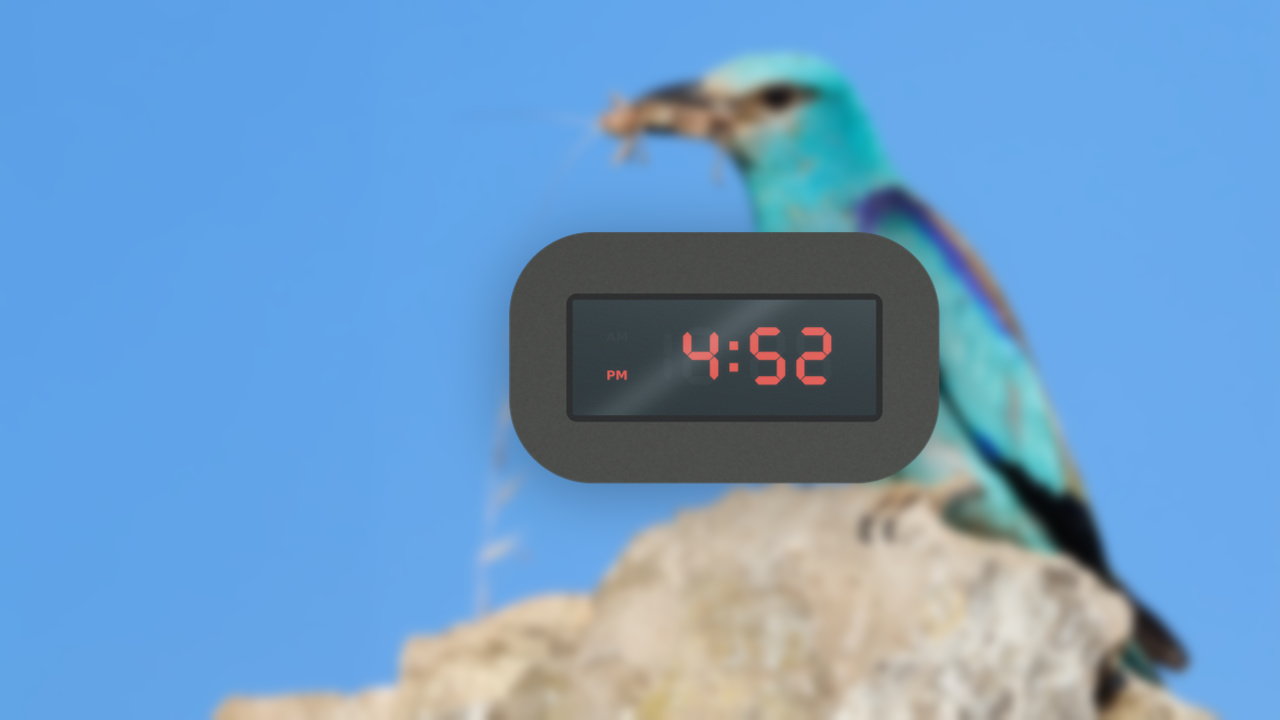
h=4 m=52
